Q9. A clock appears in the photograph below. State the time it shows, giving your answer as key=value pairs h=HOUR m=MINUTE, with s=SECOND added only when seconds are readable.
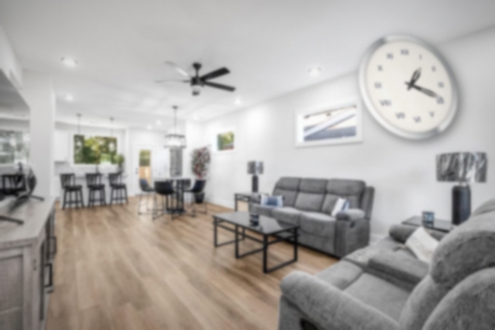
h=1 m=19
